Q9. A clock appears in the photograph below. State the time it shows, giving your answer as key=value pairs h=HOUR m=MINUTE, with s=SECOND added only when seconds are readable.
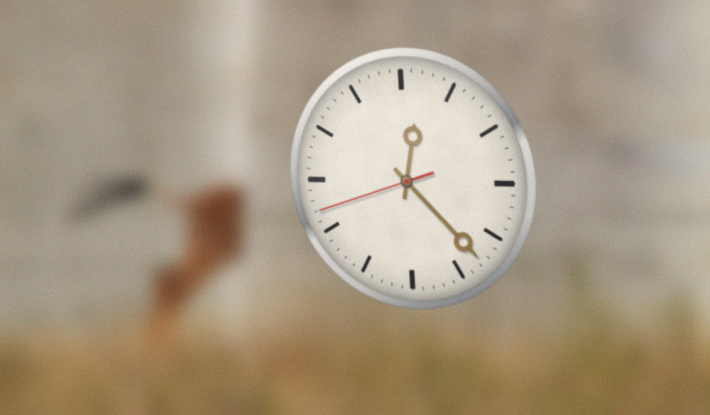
h=12 m=22 s=42
